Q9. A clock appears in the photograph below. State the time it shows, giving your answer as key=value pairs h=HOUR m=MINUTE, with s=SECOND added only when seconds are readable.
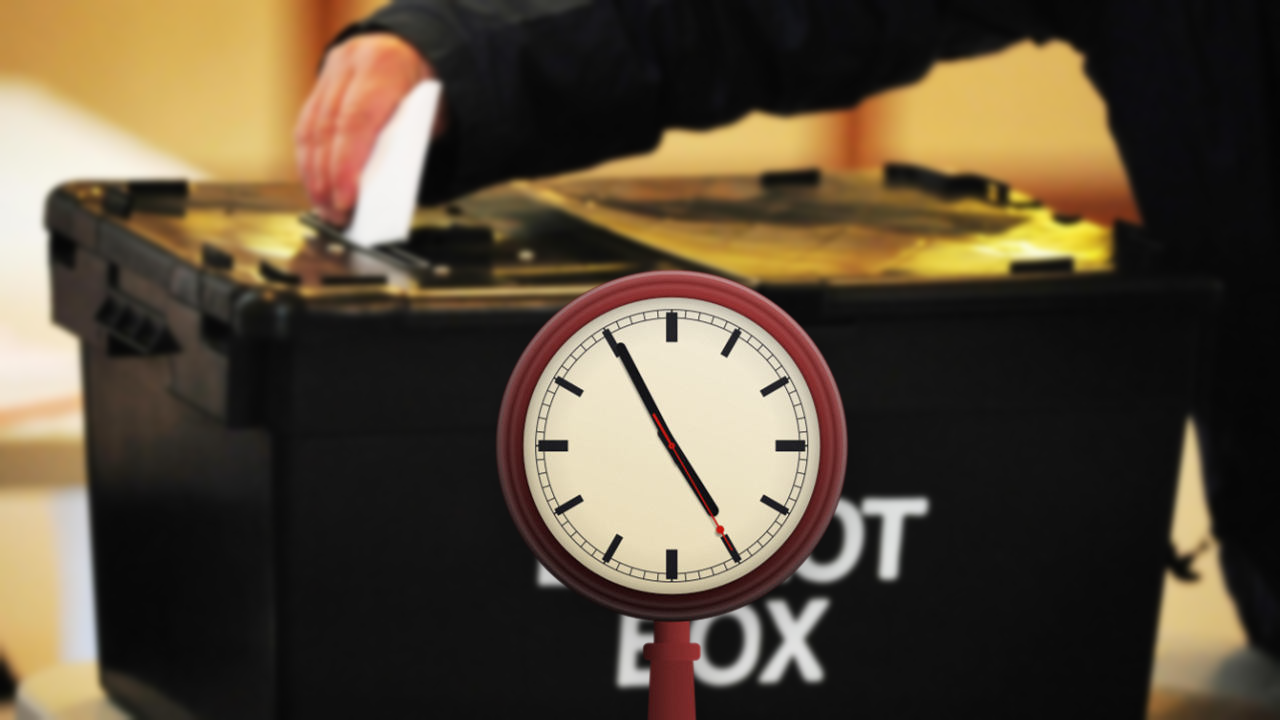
h=4 m=55 s=25
